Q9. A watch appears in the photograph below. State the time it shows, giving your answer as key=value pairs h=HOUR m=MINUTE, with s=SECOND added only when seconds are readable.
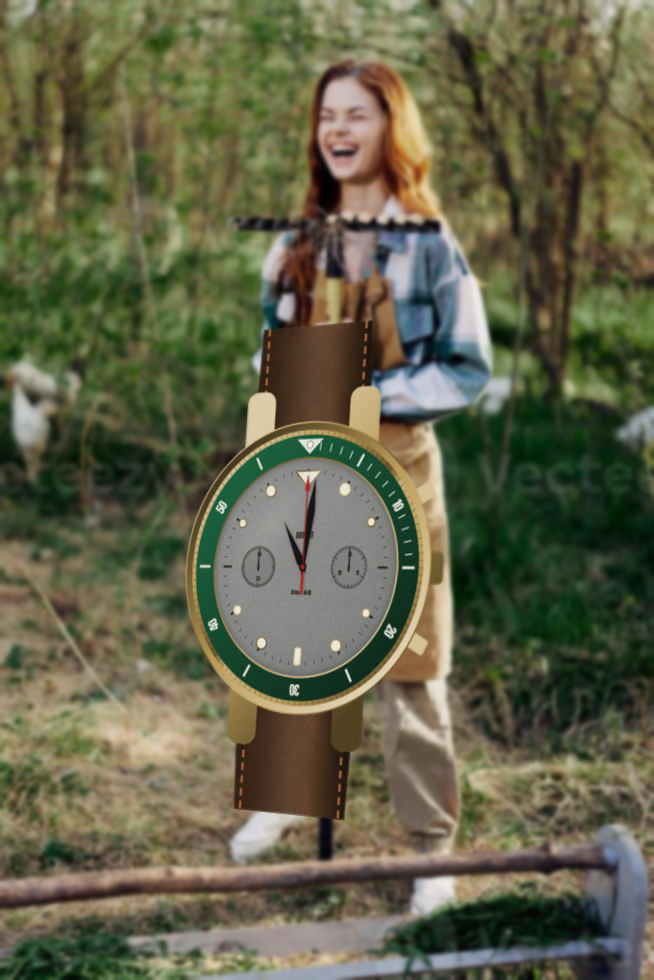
h=11 m=1
